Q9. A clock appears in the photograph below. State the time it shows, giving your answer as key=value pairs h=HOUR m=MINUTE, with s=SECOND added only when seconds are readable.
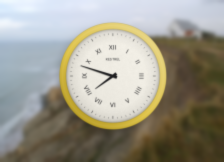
h=7 m=48
